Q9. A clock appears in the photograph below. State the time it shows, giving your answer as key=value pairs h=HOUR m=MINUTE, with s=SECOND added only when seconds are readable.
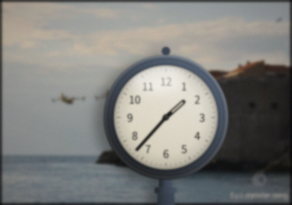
h=1 m=37
